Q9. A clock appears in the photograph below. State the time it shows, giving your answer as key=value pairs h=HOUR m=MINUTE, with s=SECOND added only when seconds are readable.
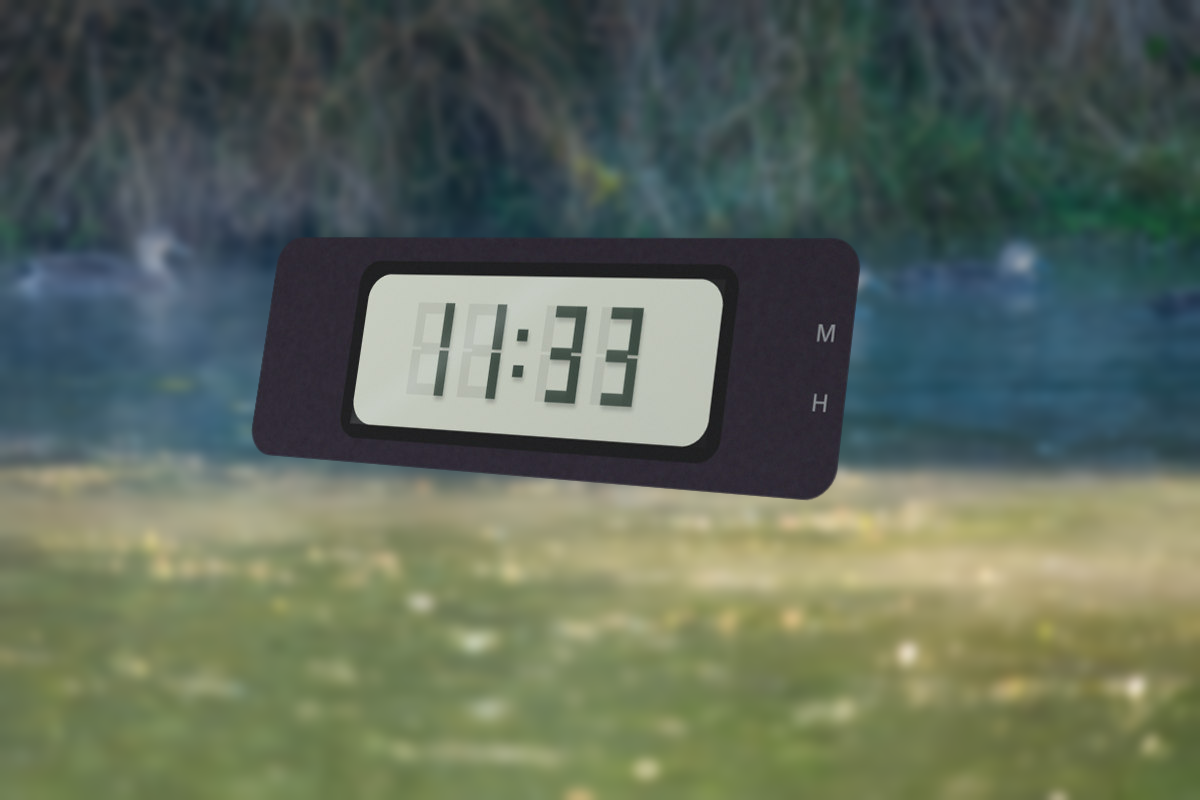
h=11 m=33
